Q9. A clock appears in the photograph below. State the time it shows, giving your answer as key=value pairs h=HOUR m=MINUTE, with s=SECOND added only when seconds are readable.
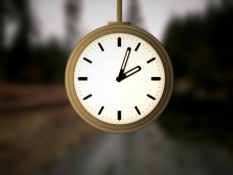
h=2 m=3
